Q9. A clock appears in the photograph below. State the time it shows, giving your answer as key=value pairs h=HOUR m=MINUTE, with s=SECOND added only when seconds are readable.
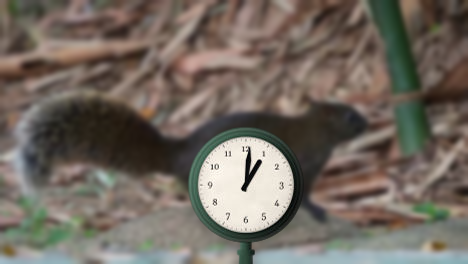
h=1 m=1
